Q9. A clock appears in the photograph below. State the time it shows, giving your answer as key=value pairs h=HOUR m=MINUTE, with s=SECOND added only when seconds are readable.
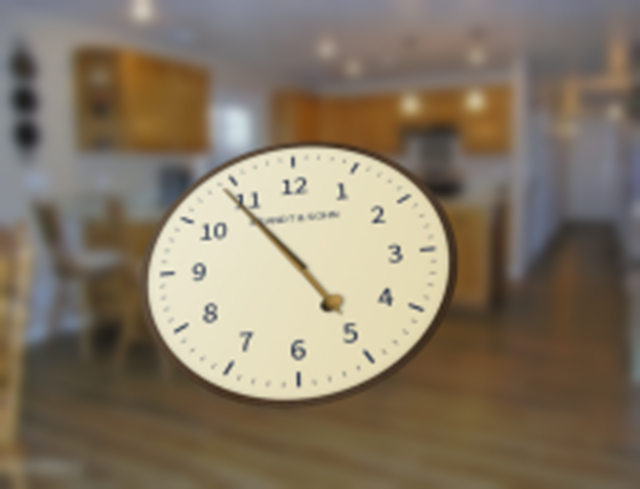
h=4 m=54
